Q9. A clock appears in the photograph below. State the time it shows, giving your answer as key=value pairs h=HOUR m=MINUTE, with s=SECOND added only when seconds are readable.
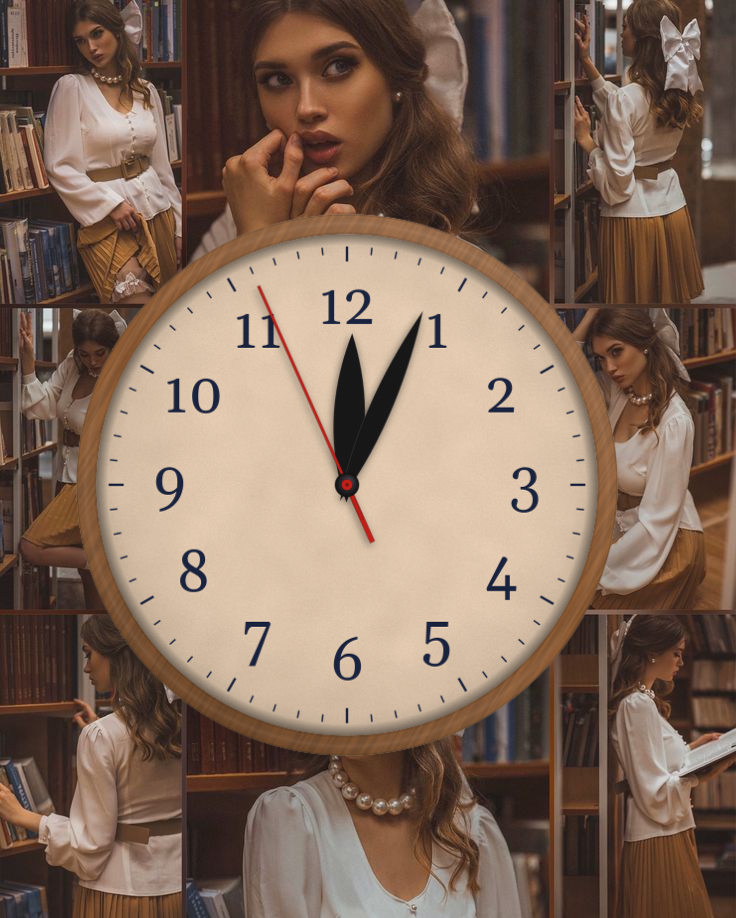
h=12 m=3 s=56
